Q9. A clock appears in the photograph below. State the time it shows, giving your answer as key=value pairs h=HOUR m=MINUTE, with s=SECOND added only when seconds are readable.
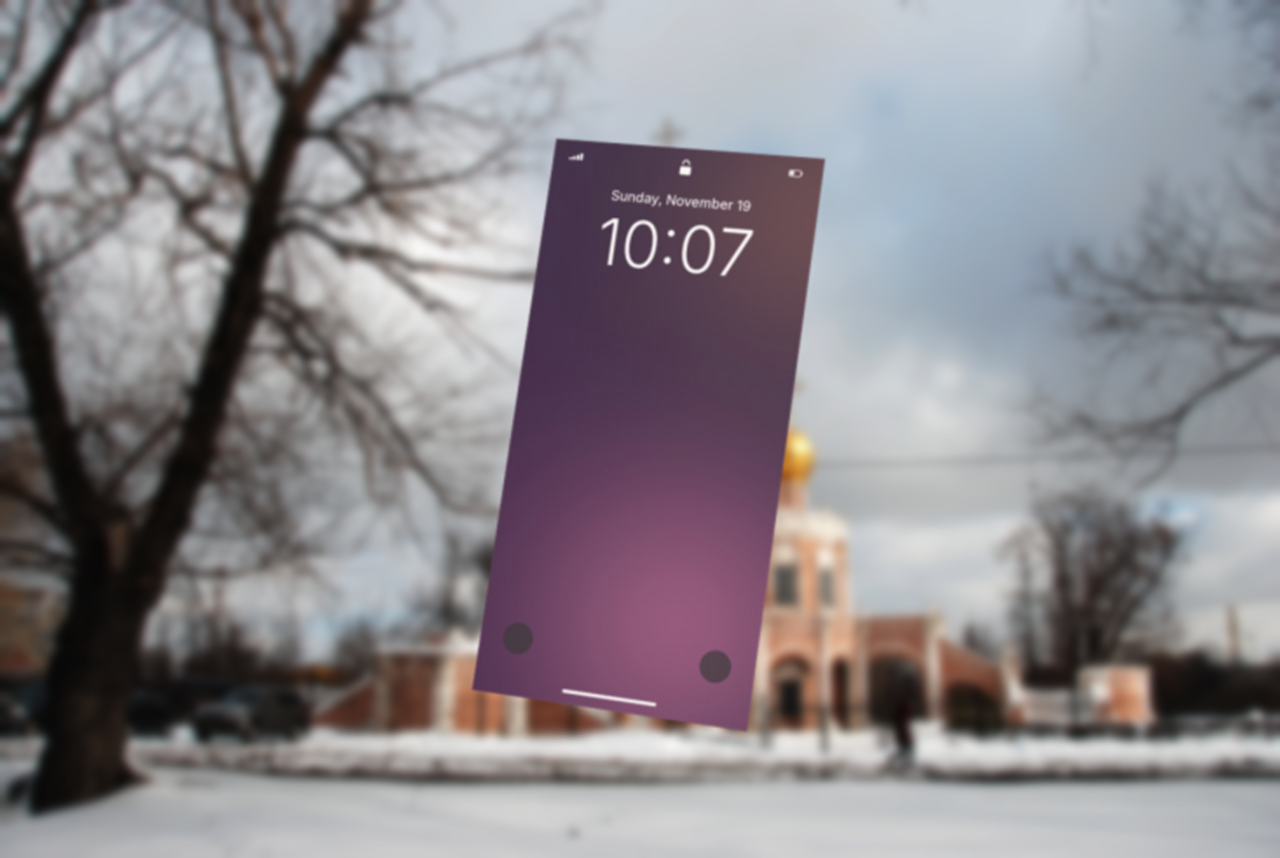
h=10 m=7
